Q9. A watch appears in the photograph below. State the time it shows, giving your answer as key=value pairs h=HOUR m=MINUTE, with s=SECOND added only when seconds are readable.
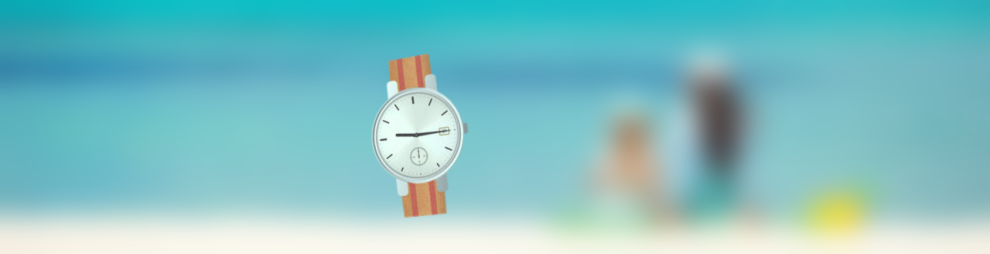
h=9 m=15
